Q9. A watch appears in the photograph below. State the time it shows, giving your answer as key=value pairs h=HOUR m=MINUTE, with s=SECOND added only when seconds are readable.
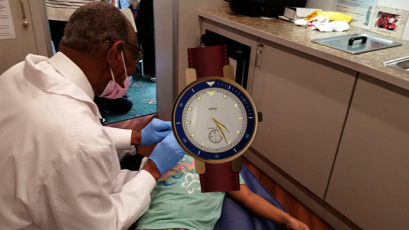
h=4 m=26
